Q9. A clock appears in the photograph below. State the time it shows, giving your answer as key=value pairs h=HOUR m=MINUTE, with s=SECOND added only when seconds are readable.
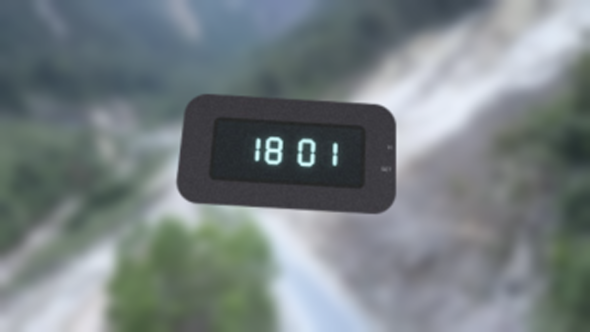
h=18 m=1
